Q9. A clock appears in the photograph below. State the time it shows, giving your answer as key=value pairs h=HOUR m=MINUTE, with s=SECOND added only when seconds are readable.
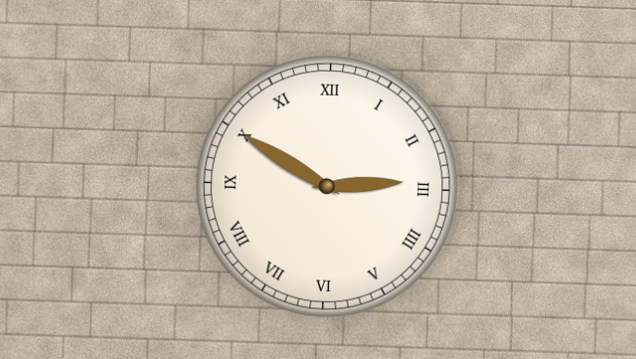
h=2 m=50
